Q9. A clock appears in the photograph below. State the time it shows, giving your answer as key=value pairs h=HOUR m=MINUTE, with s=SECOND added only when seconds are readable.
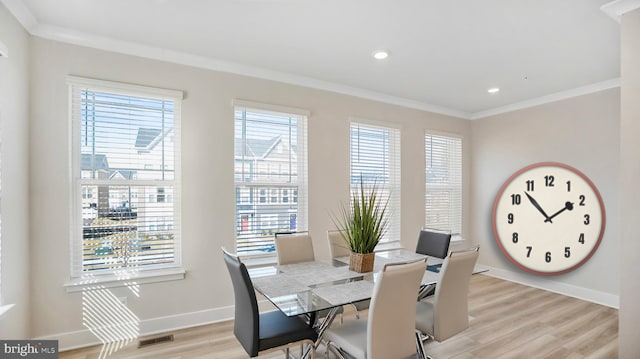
h=1 m=53
